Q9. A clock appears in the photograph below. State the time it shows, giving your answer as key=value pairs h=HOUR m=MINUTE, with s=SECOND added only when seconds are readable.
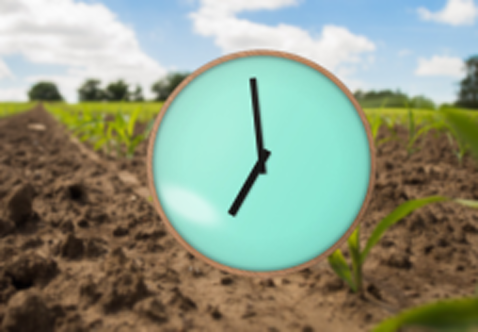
h=6 m=59
